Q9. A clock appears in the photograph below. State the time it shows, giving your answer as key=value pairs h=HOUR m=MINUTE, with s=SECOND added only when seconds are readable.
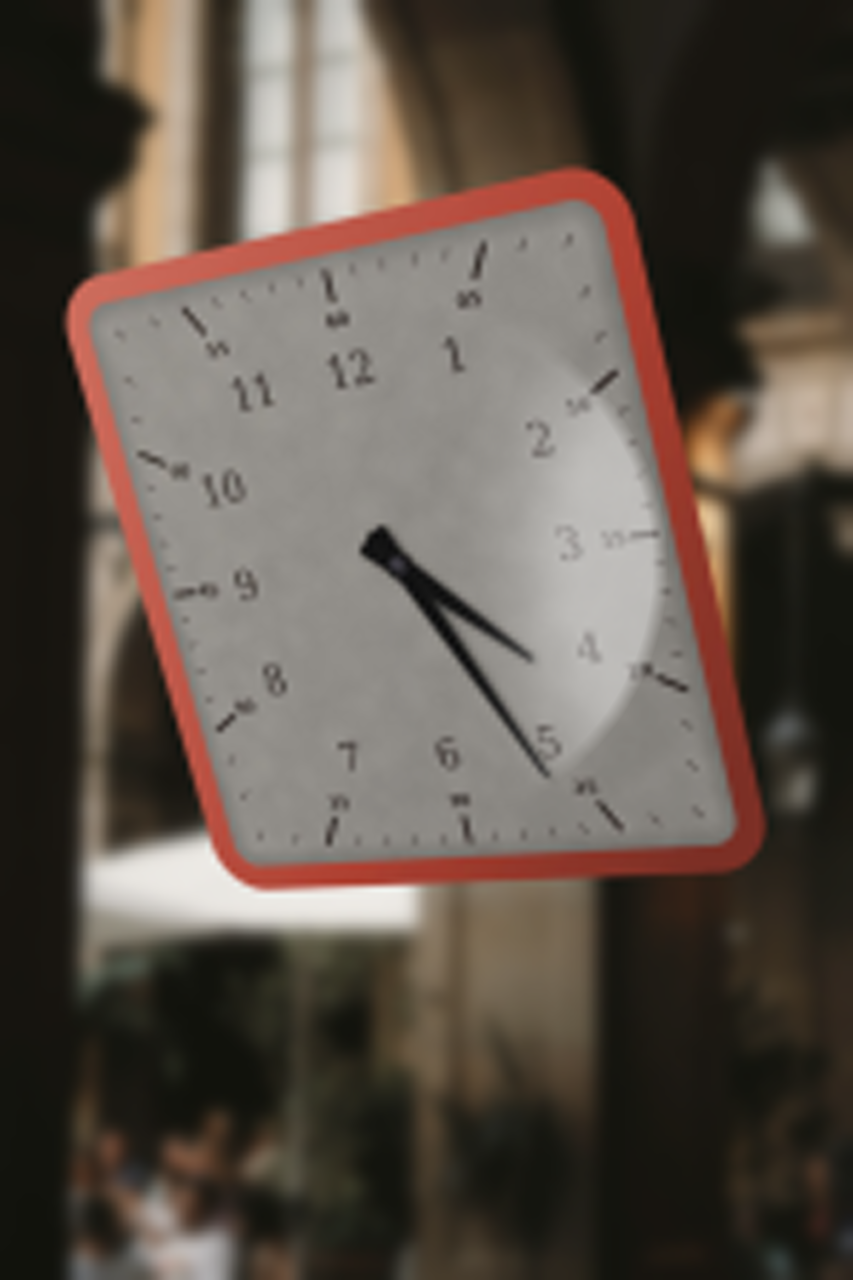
h=4 m=26
